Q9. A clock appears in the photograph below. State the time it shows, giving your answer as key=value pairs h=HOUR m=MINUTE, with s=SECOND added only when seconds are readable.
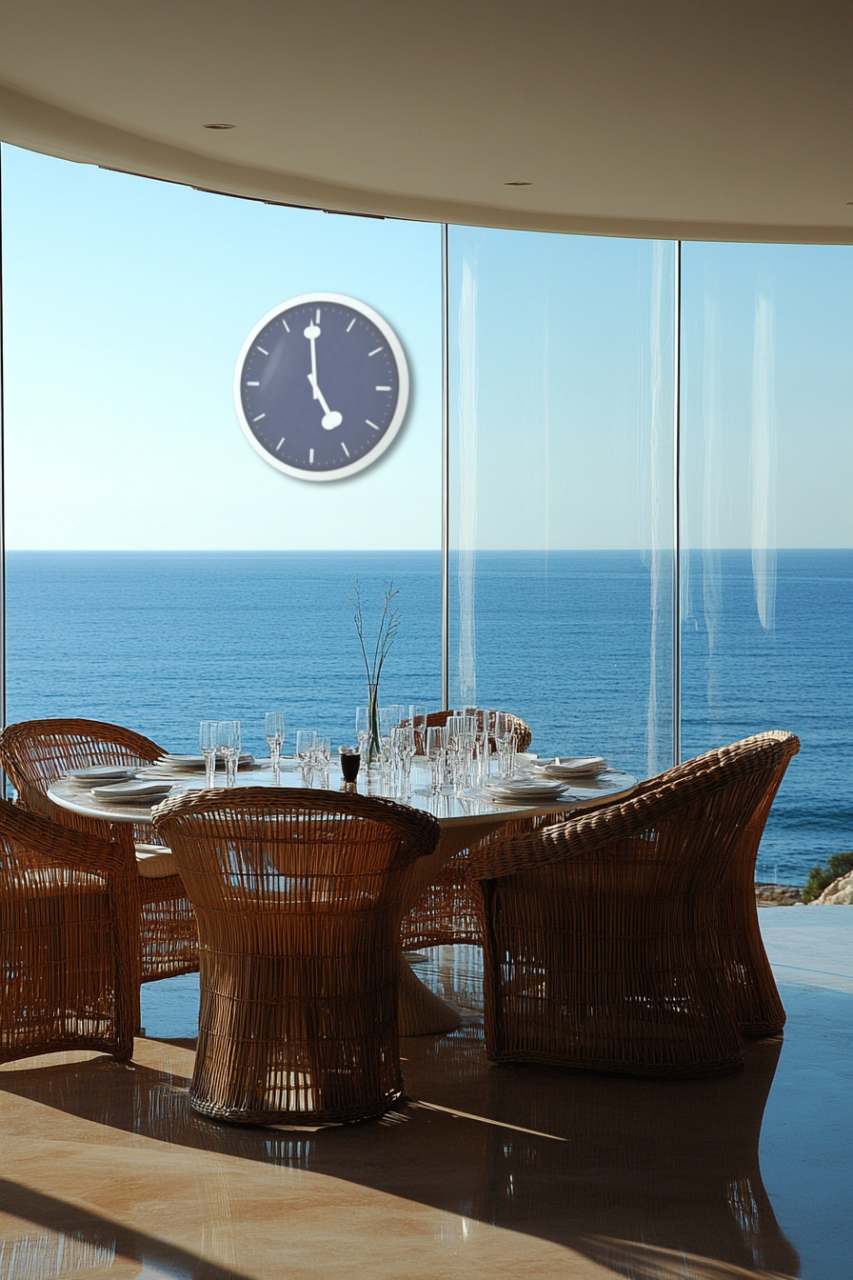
h=4 m=59
